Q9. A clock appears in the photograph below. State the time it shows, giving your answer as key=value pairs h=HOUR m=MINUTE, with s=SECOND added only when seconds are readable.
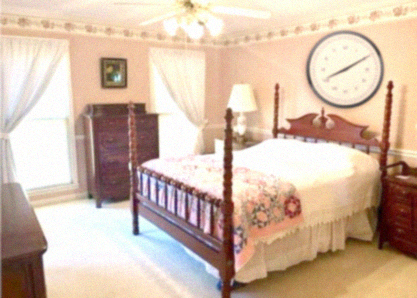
h=8 m=10
